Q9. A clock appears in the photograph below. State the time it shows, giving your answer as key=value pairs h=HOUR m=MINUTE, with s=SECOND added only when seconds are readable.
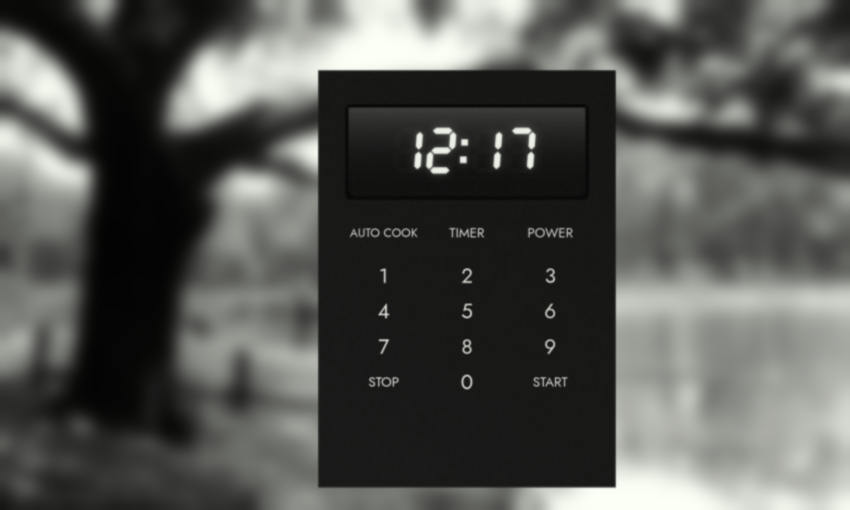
h=12 m=17
